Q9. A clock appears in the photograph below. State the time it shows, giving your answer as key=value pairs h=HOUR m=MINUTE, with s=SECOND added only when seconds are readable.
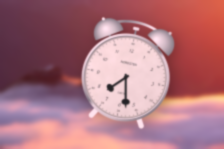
h=7 m=28
